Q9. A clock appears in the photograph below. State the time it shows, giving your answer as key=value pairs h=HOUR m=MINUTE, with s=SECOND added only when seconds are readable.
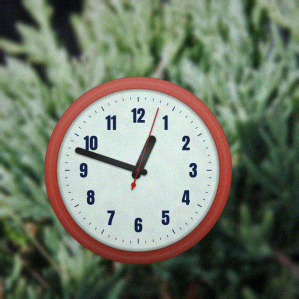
h=12 m=48 s=3
